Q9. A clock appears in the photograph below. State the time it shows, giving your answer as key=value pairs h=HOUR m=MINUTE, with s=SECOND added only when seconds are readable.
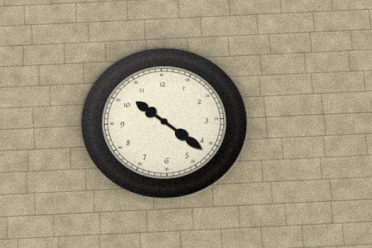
h=10 m=22
